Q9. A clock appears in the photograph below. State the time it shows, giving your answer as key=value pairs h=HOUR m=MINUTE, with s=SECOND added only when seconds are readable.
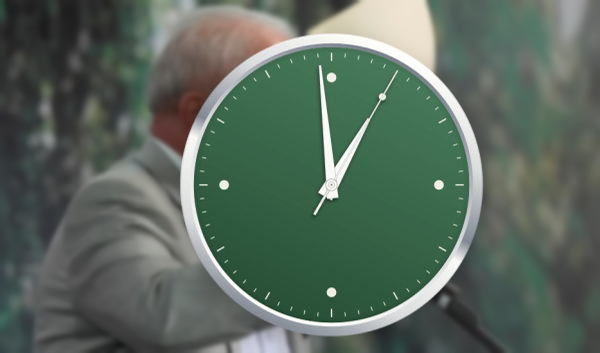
h=12 m=59 s=5
